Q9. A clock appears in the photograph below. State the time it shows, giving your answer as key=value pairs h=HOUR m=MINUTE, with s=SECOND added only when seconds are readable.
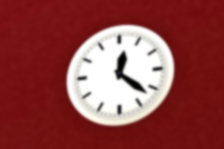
h=12 m=22
